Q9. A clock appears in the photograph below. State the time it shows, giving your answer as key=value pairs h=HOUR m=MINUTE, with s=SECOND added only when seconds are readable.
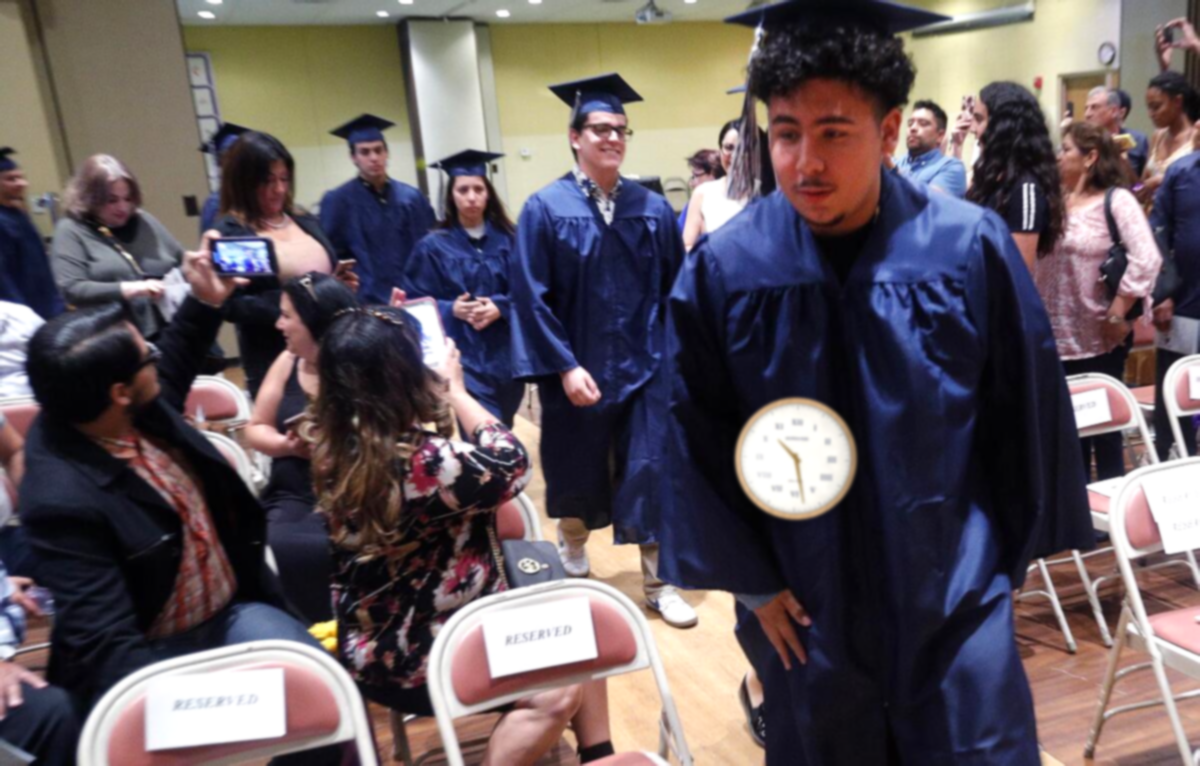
h=10 m=28
